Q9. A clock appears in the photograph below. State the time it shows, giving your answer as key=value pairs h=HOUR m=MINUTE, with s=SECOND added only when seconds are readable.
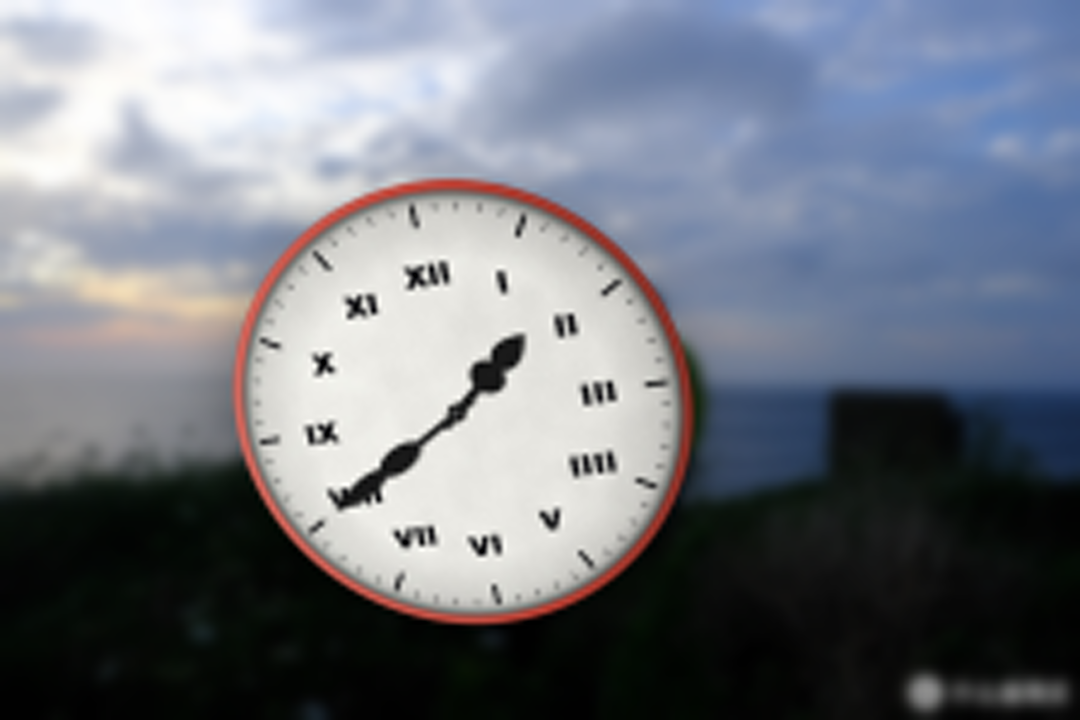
h=1 m=40
